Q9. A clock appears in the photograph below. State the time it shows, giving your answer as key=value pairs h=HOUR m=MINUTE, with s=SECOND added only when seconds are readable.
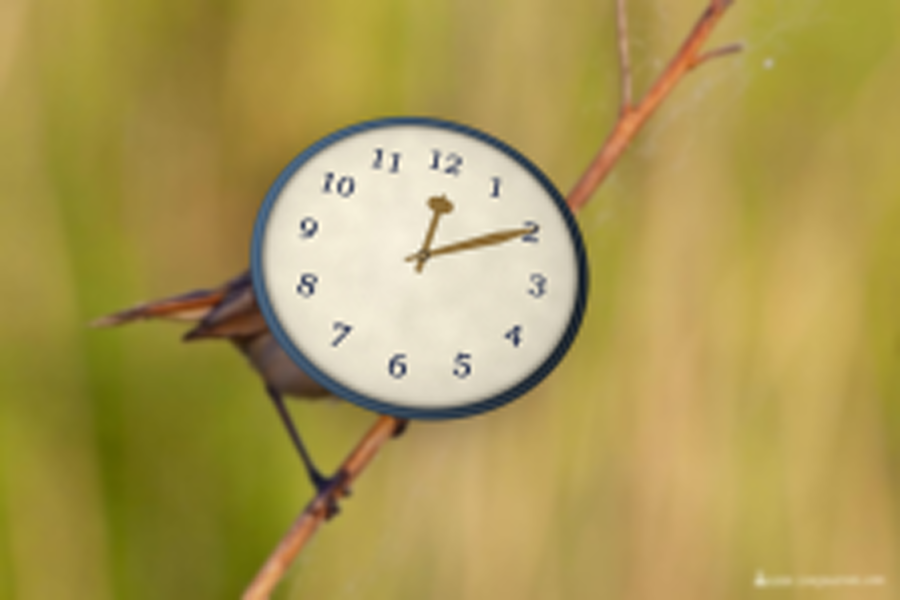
h=12 m=10
